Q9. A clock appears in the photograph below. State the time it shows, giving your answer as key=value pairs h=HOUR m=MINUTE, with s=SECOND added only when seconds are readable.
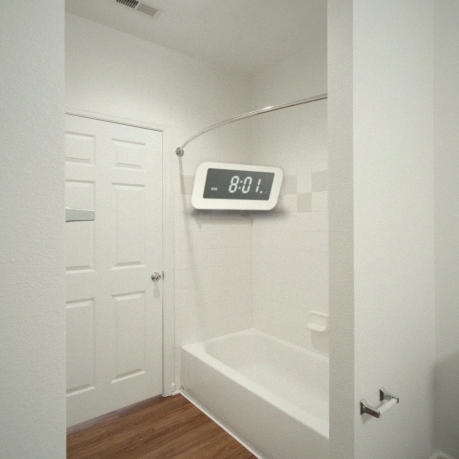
h=8 m=1
